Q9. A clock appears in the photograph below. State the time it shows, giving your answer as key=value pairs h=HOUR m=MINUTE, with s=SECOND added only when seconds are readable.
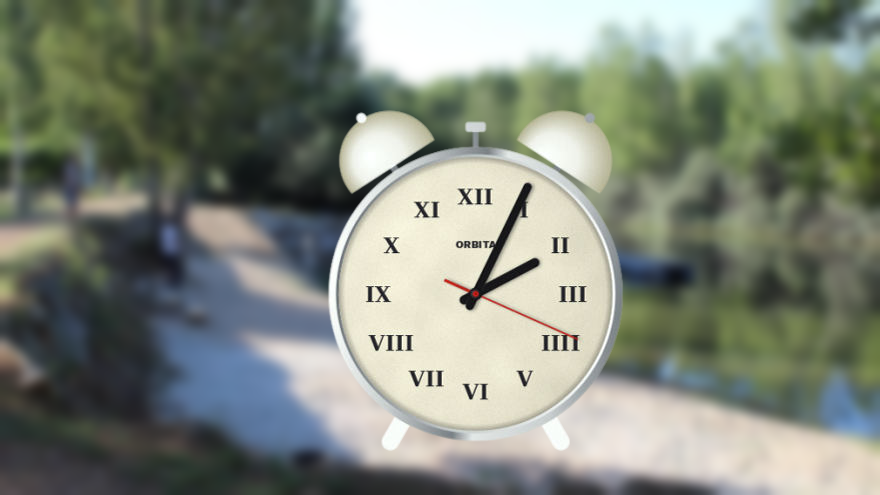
h=2 m=4 s=19
